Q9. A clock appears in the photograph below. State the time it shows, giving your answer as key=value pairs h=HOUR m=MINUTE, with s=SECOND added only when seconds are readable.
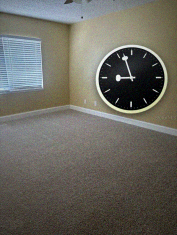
h=8 m=57
